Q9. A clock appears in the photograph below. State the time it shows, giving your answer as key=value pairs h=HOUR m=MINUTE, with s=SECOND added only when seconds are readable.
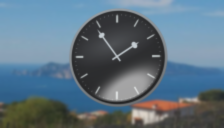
h=1 m=54
